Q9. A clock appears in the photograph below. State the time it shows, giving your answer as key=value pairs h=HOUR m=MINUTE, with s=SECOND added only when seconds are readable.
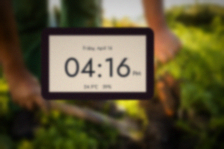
h=4 m=16
